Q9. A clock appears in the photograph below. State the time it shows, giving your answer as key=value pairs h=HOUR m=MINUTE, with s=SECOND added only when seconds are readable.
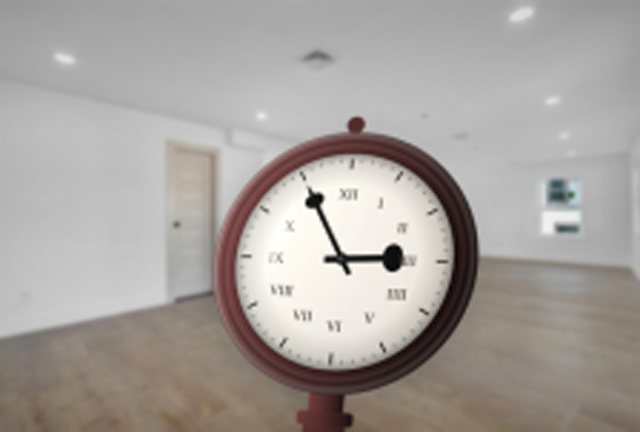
h=2 m=55
